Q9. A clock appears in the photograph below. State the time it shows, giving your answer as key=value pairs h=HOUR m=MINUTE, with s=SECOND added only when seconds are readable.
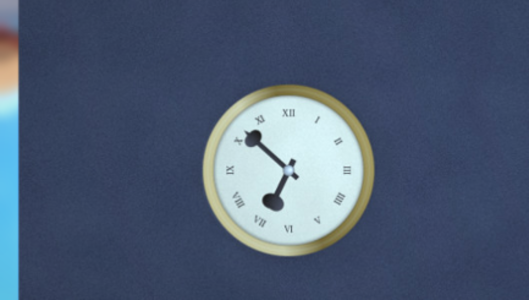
h=6 m=52
